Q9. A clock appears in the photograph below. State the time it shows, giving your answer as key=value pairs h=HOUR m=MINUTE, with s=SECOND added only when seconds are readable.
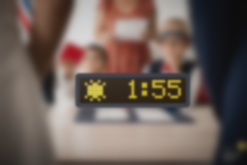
h=1 m=55
